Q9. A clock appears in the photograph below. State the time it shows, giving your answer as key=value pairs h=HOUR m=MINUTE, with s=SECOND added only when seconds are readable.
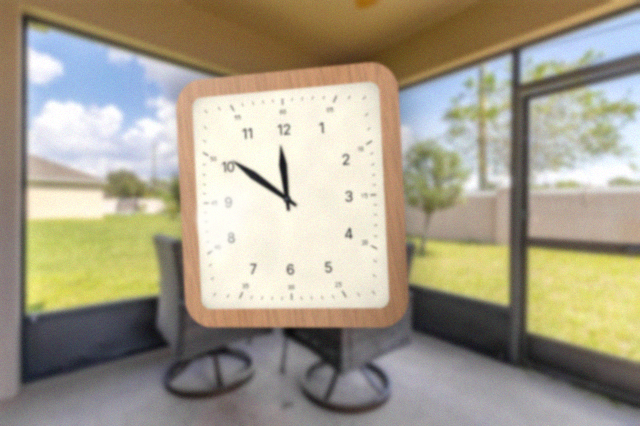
h=11 m=51
